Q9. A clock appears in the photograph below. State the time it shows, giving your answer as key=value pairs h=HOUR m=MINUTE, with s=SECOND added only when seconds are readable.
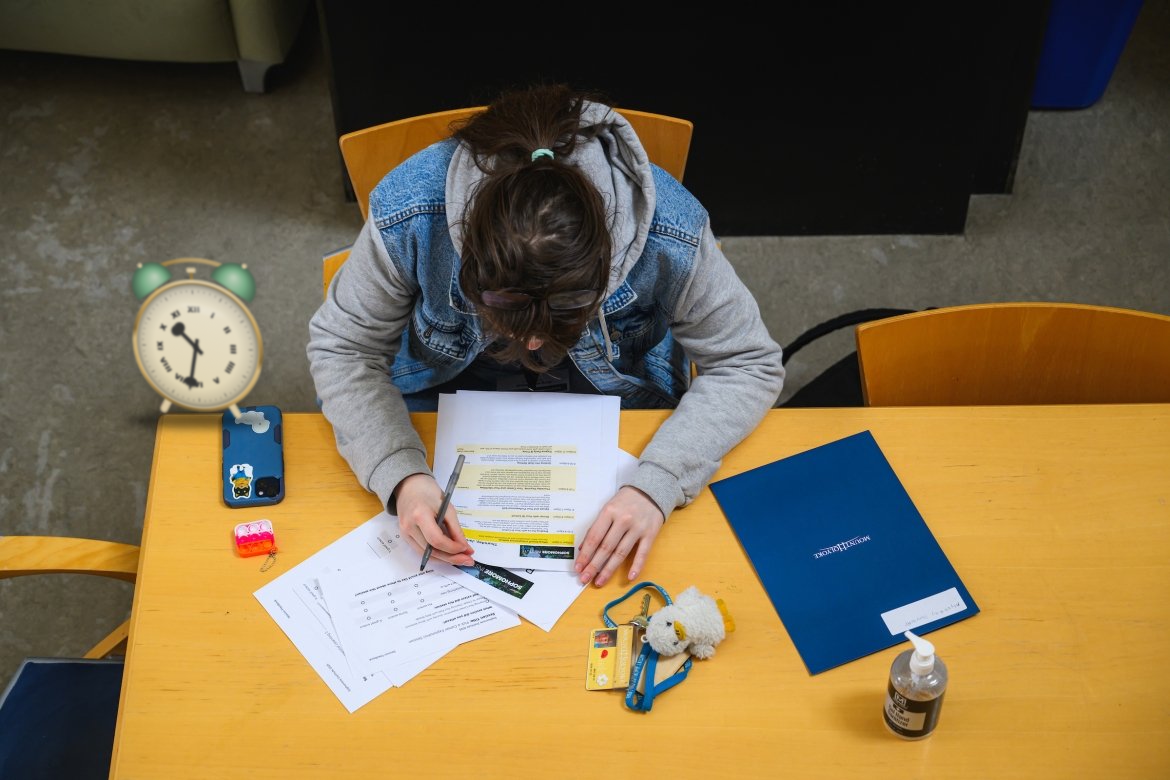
h=10 m=32
